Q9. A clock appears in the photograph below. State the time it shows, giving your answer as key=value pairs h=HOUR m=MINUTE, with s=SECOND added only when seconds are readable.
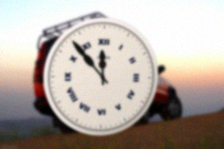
h=11 m=53
